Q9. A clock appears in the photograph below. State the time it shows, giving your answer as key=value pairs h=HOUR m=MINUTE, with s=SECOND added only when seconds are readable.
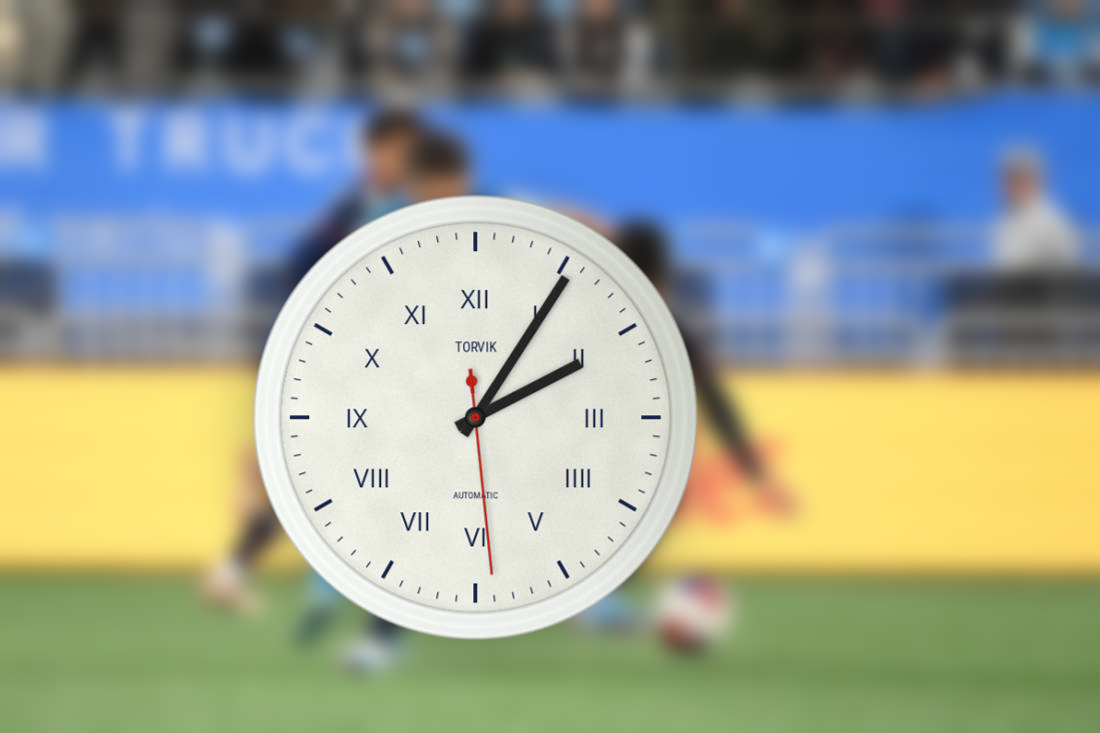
h=2 m=5 s=29
